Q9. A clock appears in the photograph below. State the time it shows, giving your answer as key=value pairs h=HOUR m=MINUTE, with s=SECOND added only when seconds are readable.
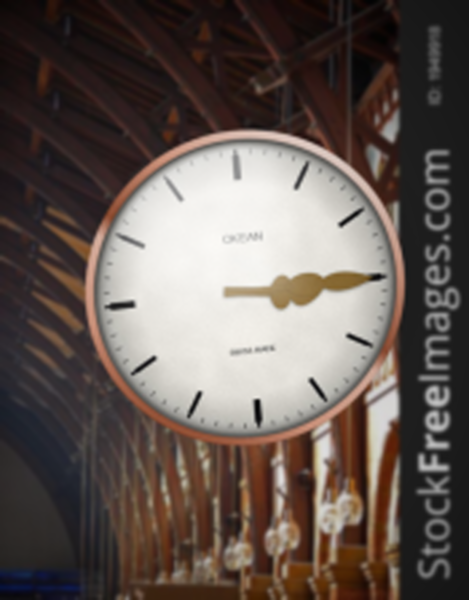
h=3 m=15
